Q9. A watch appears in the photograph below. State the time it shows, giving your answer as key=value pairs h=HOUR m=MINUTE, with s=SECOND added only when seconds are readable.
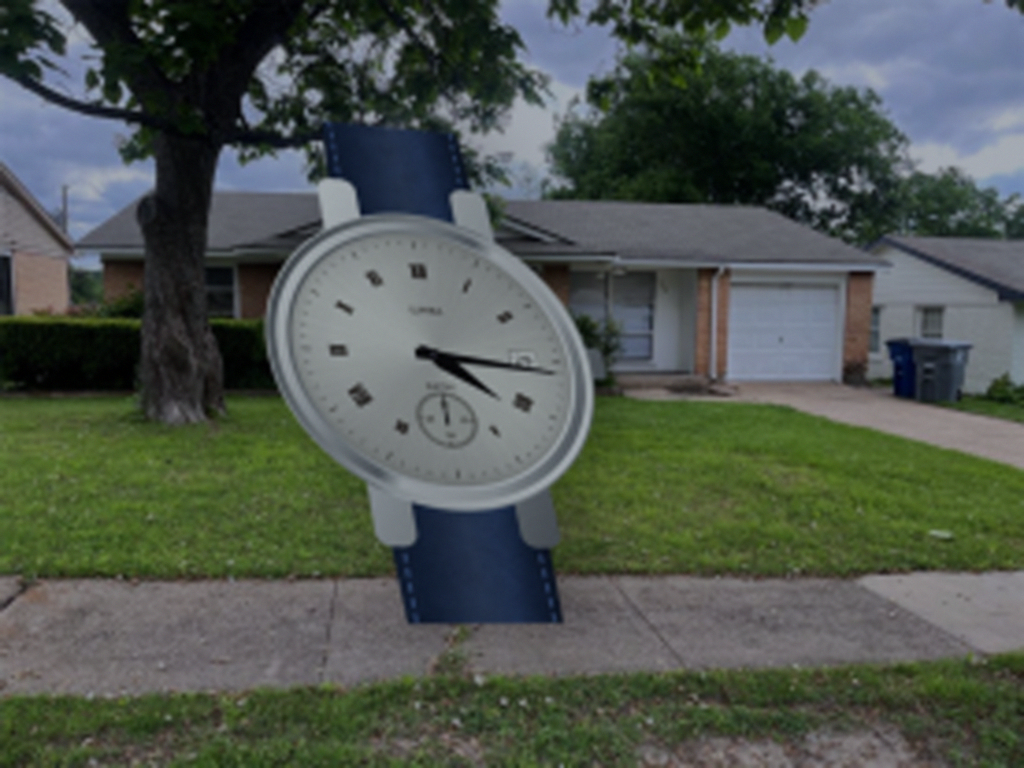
h=4 m=16
